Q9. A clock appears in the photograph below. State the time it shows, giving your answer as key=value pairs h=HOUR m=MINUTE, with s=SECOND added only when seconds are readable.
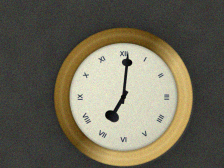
h=7 m=1
